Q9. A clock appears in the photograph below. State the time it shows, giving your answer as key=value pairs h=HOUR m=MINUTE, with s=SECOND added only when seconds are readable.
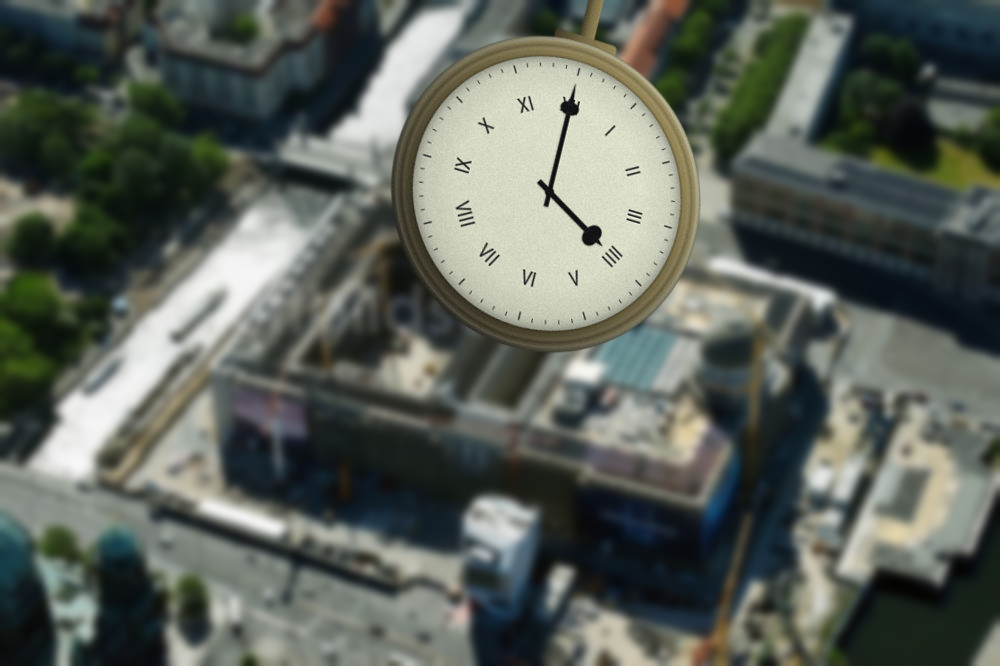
h=4 m=0
